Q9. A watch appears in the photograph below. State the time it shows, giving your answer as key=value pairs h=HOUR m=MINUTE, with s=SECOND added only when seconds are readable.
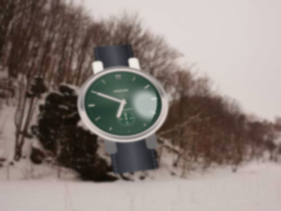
h=6 m=50
